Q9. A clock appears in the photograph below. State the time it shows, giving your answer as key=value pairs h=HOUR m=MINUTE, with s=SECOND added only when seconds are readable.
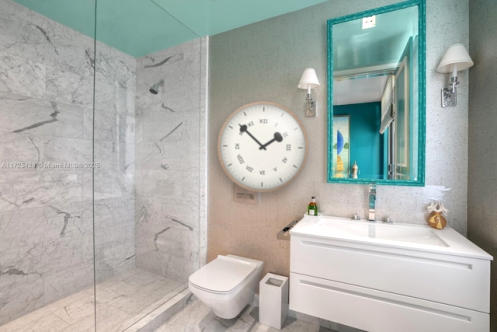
h=1 m=52
